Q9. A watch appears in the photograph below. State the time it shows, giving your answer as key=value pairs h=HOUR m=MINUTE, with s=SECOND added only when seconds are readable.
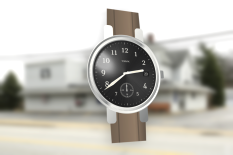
h=2 m=39
